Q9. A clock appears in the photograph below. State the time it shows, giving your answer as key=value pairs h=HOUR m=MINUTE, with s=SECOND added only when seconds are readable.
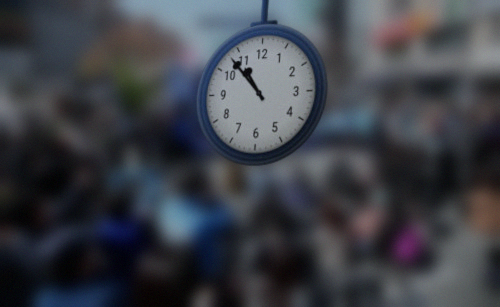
h=10 m=53
